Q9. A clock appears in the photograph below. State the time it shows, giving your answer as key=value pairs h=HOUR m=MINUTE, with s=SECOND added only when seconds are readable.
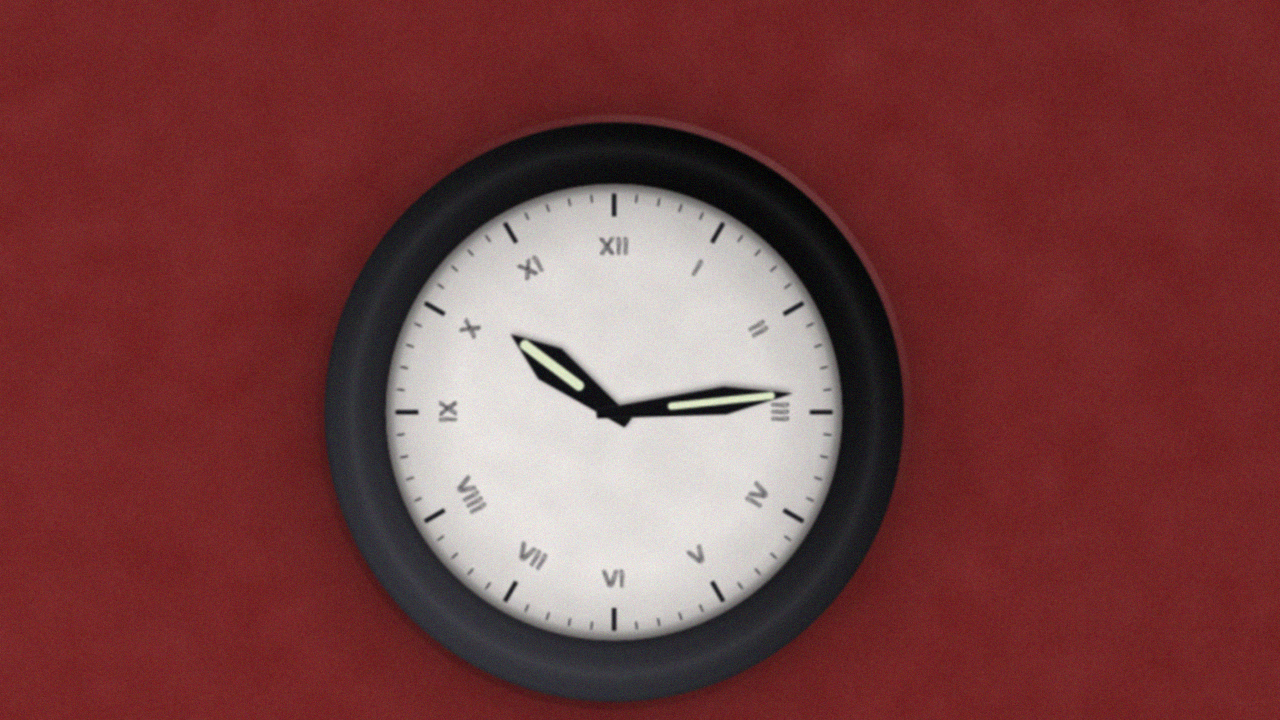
h=10 m=14
